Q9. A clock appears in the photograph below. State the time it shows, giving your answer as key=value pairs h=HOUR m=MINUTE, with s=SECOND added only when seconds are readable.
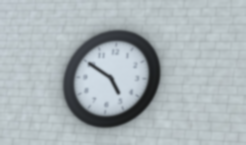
h=4 m=50
